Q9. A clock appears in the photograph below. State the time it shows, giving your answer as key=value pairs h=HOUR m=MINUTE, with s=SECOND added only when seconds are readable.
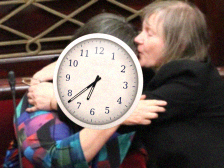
h=6 m=38
